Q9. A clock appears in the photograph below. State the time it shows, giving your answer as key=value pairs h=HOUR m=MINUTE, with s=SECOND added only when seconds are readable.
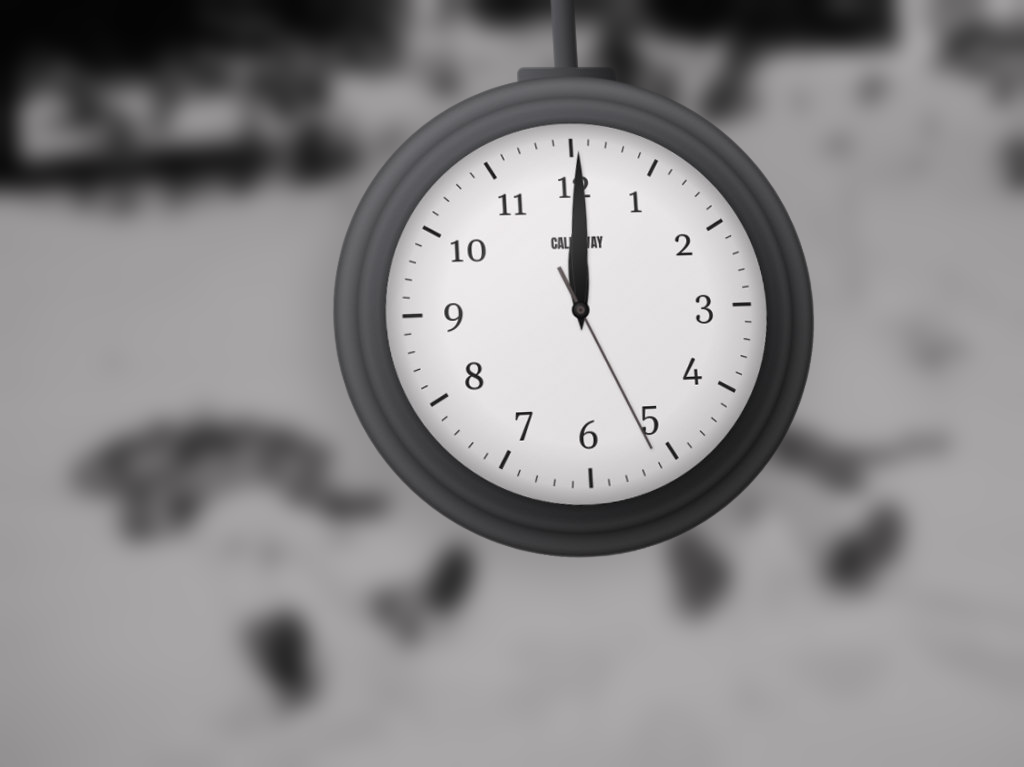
h=12 m=0 s=26
